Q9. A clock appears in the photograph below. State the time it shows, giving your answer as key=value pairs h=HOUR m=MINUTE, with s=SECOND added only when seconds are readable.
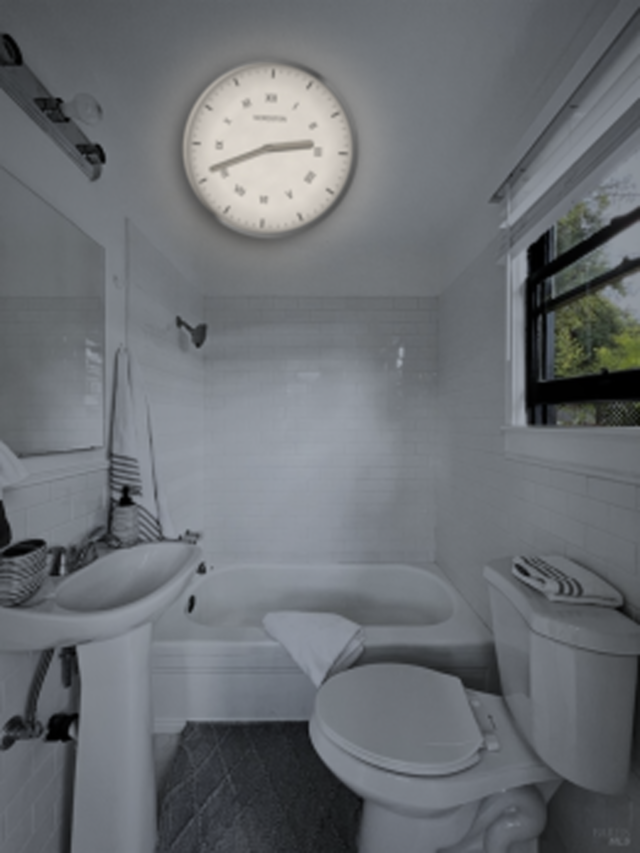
h=2 m=41
